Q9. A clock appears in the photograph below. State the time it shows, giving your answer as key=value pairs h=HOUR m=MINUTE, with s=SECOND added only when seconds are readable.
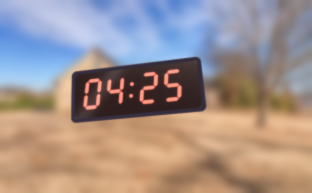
h=4 m=25
